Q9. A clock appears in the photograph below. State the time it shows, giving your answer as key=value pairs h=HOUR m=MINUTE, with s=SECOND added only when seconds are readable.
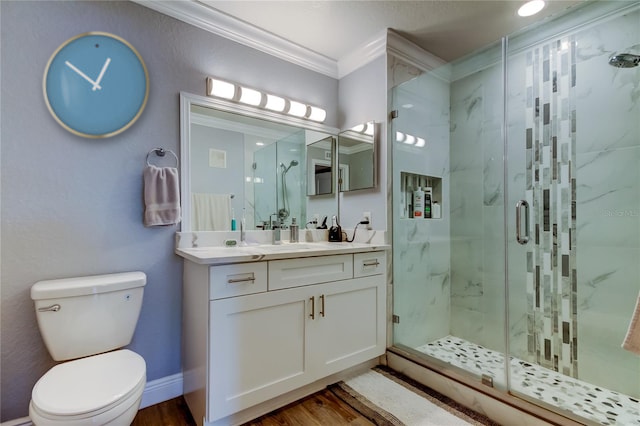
h=12 m=51
